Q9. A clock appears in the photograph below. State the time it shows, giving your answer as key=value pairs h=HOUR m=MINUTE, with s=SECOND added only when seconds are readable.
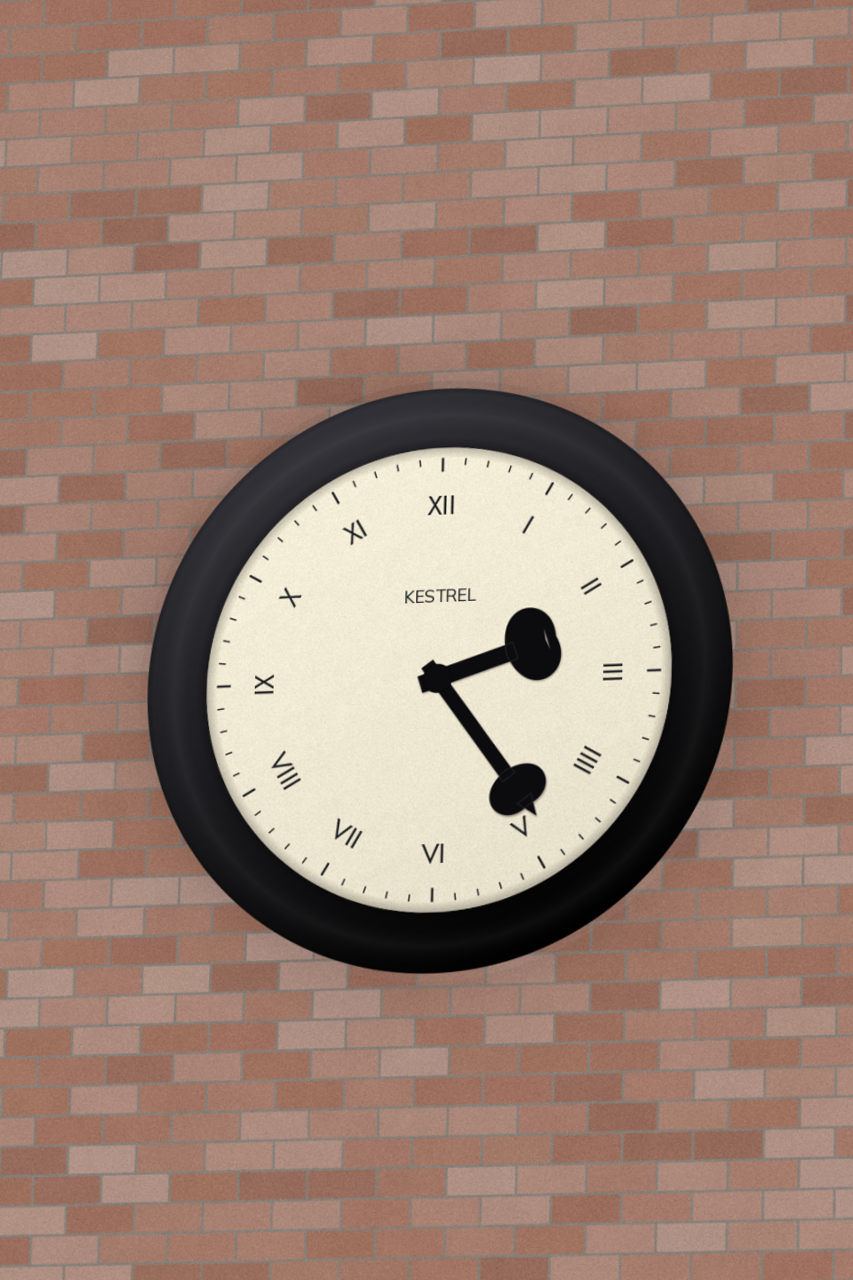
h=2 m=24
